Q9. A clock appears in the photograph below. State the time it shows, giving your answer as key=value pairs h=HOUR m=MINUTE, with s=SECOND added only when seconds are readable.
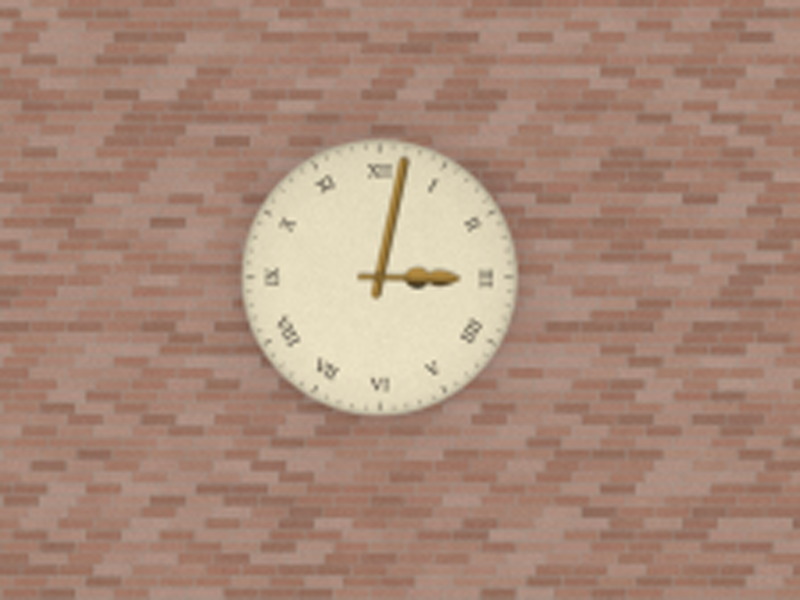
h=3 m=2
